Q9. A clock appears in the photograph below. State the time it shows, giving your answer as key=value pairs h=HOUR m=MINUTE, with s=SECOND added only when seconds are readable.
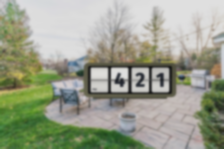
h=4 m=21
